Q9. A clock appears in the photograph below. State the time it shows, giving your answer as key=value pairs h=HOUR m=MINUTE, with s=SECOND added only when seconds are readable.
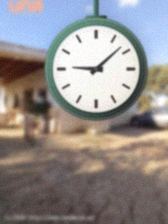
h=9 m=8
